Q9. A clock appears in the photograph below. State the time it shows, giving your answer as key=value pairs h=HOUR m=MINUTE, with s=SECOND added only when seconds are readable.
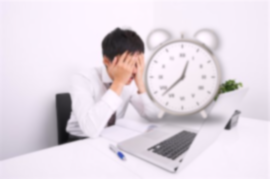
h=12 m=38
